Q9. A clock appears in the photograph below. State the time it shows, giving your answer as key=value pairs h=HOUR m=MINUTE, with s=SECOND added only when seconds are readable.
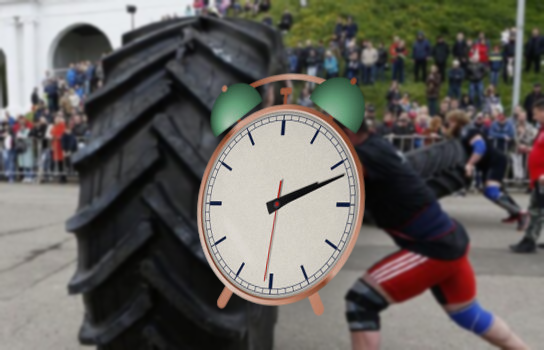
h=2 m=11 s=31
